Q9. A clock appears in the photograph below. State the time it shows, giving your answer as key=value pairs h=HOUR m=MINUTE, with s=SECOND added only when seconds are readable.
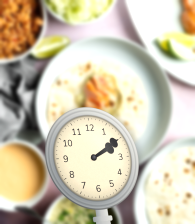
h=2 m=10
